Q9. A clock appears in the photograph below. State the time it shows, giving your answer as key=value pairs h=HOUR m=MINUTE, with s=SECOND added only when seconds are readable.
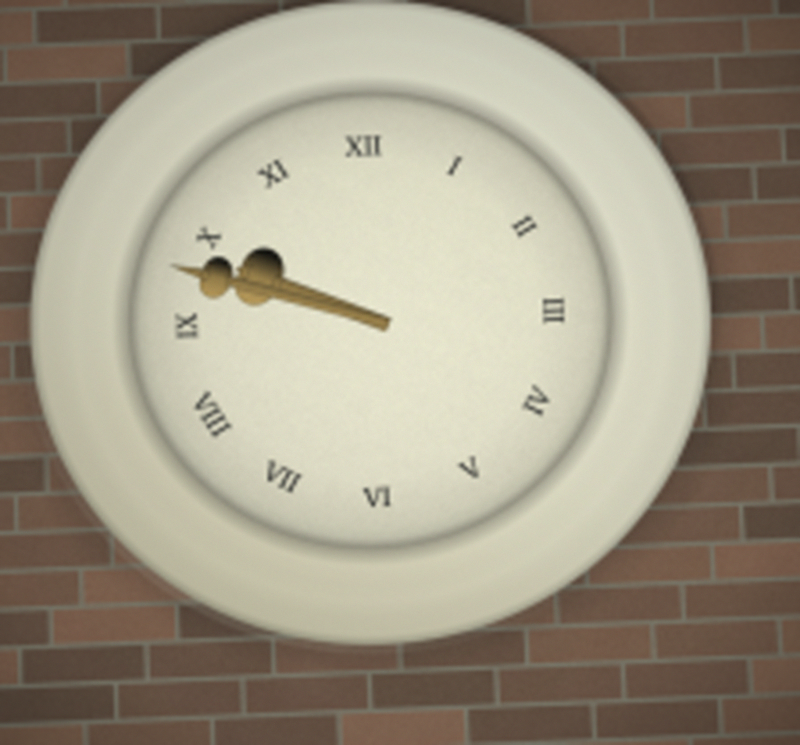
h=9 m=48
